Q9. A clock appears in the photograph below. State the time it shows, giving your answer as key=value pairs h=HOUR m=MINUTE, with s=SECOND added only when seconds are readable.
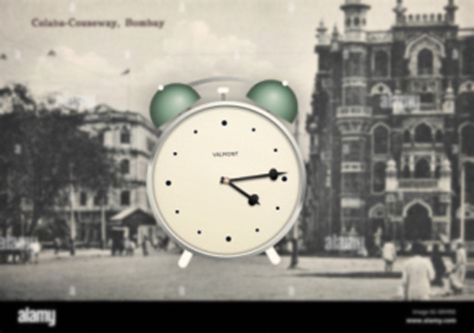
h=4 m=14
